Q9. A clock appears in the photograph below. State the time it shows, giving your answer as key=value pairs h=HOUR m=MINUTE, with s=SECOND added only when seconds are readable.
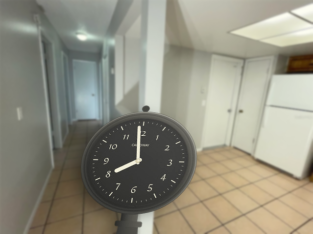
h=7 m=59
